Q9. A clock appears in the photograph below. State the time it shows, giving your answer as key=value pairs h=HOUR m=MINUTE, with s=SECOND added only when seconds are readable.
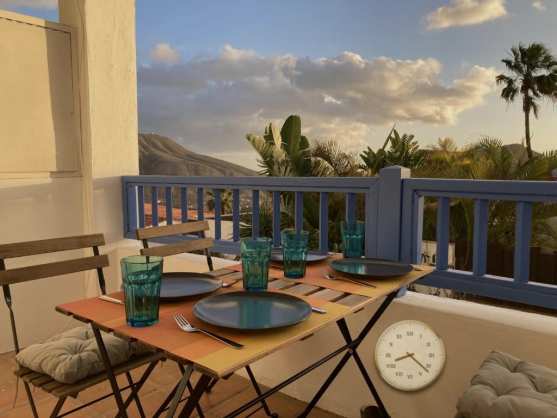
h=8 m=22
